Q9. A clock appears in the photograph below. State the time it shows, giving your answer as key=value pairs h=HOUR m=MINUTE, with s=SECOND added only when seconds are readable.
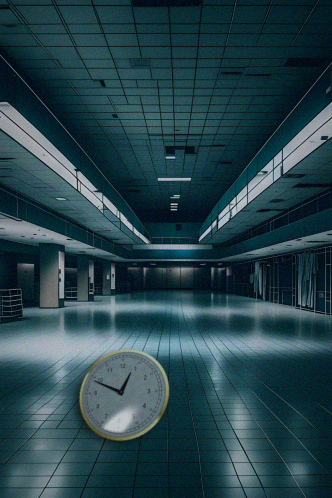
h=12 m=49
